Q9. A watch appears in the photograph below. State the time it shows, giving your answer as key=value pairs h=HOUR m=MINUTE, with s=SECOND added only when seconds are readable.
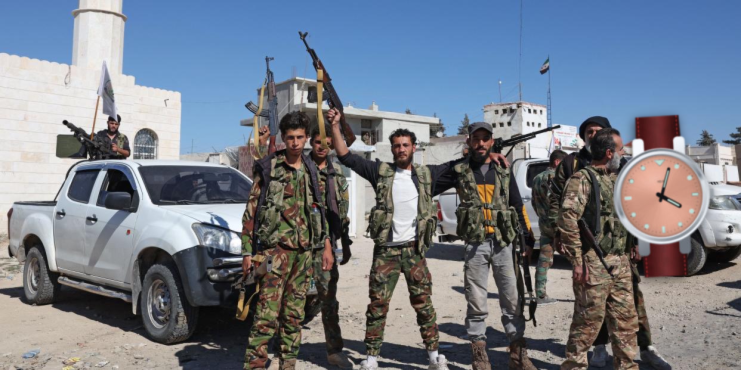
h=4 m=3
